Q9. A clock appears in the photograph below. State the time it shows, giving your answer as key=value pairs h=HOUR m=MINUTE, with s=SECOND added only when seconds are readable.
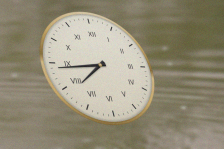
h=7 m=44
